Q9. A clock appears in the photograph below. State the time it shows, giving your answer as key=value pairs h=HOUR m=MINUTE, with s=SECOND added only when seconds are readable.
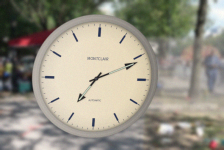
h=7 m=11
